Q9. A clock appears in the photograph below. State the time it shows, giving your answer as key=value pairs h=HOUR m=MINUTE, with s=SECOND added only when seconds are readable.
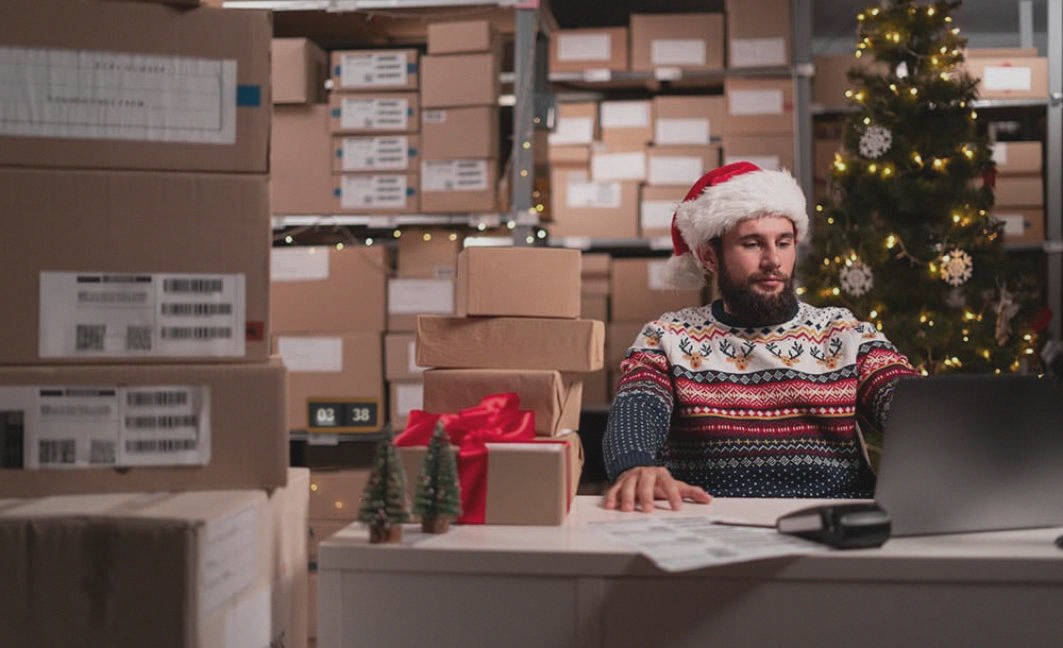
h=3 m=38
